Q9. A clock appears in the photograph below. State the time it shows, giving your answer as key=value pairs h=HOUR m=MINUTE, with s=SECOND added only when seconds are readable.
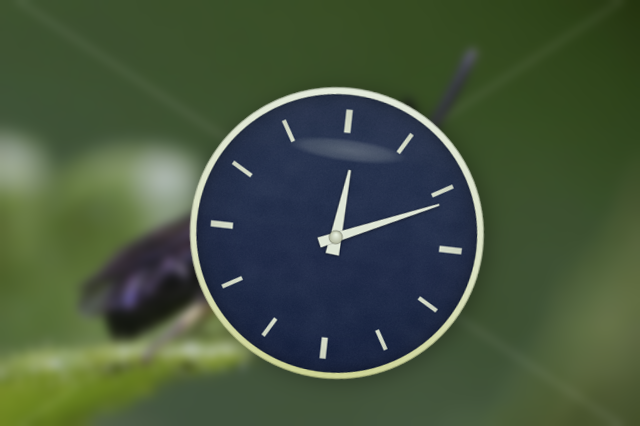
h=12 m=11
